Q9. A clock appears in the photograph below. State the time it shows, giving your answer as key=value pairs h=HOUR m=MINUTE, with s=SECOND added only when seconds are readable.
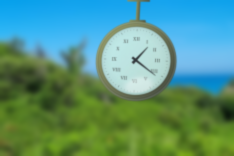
h=1 m=21
